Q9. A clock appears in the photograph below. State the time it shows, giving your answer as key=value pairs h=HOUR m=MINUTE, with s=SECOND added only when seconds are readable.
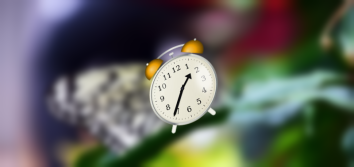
h=1 m=36
